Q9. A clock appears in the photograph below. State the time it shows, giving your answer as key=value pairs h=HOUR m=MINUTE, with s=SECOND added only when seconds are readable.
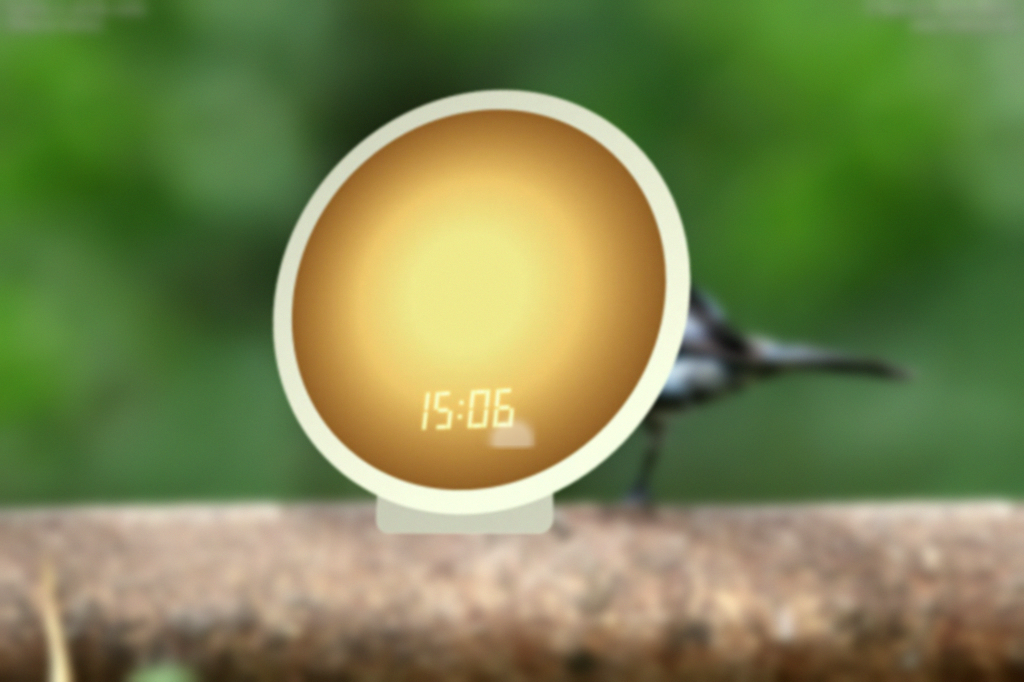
h=15 m=6
